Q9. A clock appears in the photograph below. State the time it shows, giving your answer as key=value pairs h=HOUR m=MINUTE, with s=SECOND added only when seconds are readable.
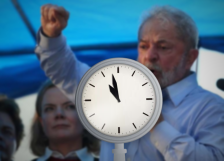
h=10 m=58
